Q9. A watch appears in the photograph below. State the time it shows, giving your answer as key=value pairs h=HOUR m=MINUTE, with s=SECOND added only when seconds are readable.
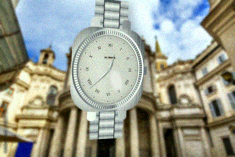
h=12 m=38
